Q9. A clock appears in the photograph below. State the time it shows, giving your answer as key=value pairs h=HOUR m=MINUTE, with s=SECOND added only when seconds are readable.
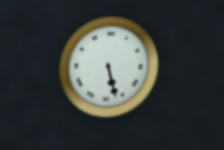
h=5 m=27
